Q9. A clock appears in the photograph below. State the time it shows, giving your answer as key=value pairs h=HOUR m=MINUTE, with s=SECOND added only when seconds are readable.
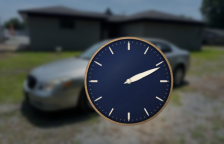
h=2 m=11
